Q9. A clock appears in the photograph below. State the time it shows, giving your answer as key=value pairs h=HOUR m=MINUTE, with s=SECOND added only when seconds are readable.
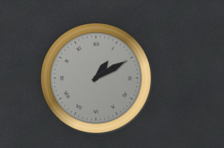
h=1 m=10
